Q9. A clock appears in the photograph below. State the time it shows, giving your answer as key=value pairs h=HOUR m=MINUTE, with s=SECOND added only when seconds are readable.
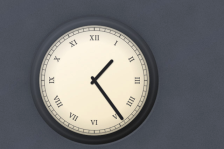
h=1 m=24
